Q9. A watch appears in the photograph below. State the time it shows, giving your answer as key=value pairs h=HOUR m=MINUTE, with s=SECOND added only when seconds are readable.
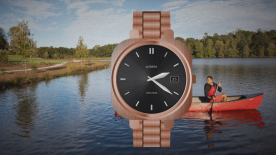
h=2 m=21
